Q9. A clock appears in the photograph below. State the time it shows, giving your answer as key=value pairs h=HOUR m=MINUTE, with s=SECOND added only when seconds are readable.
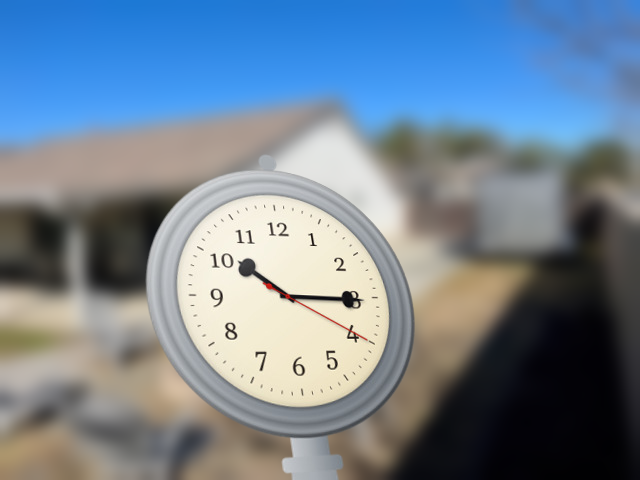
h=10 m=15 s=20
